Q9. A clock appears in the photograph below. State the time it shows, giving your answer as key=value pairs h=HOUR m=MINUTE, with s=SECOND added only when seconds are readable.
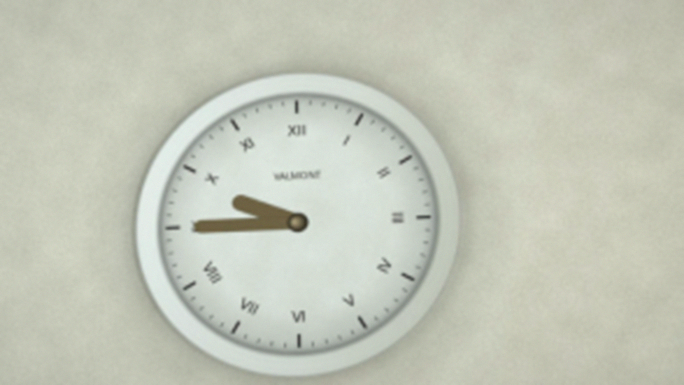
h=9 m=45
